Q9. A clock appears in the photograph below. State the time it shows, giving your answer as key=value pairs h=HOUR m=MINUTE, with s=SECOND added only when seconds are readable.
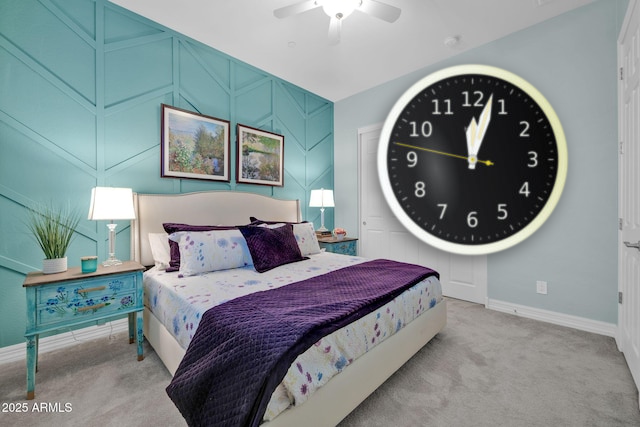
h=12 m=2 s=47
